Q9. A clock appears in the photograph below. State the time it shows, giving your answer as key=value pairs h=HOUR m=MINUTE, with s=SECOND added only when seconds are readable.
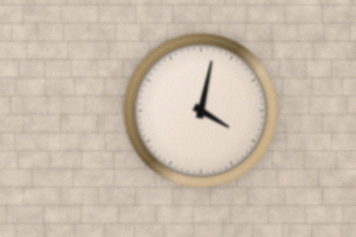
h=4 m=2
